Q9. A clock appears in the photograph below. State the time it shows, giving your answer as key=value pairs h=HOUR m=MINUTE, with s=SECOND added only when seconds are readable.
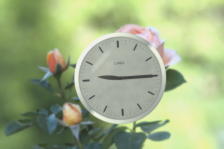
h=9 m=15
